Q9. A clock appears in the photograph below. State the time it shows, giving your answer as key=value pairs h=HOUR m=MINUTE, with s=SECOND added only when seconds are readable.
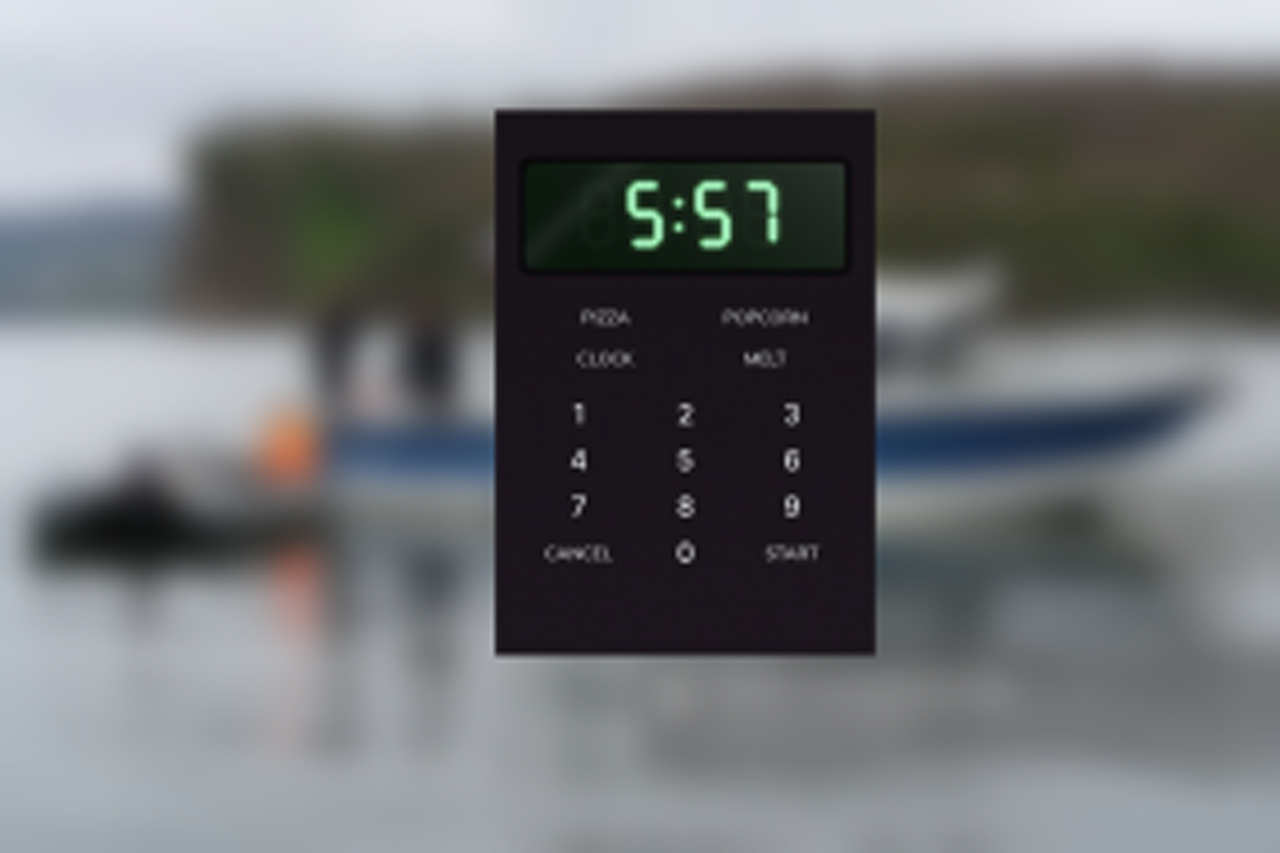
h=5 m=57
